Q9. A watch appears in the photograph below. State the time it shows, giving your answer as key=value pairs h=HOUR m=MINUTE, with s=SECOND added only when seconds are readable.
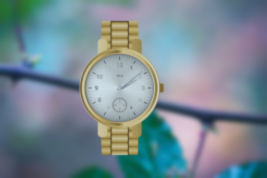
h=2 m=9
